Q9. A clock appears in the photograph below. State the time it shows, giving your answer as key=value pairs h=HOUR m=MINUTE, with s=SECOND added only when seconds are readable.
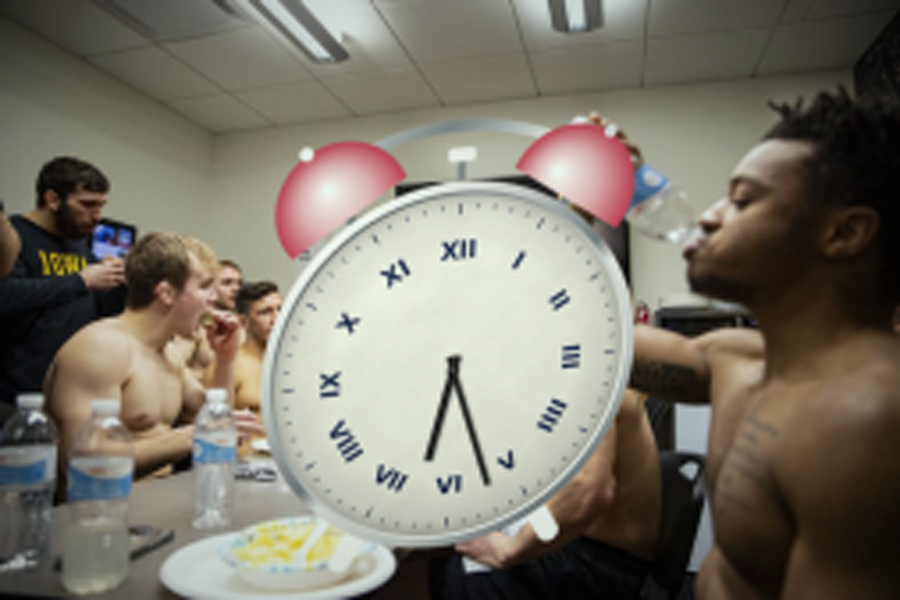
h=6 m=27
